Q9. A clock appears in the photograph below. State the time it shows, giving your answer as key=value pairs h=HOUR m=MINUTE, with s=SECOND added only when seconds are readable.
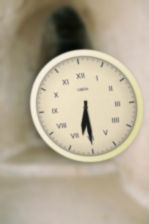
h=6 m=30
